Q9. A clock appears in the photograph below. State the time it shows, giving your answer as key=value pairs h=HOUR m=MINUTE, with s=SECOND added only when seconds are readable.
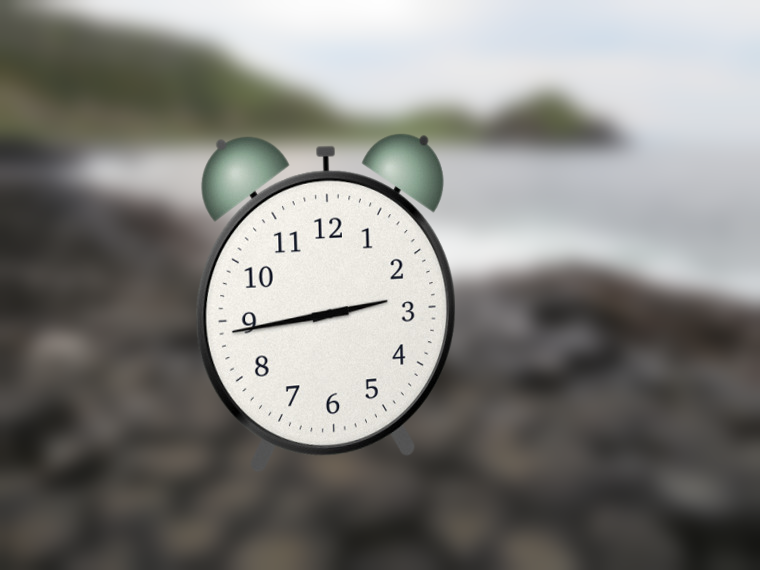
h=2 m=44
